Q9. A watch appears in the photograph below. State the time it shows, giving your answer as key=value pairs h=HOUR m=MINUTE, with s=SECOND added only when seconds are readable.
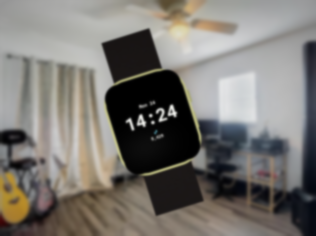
h=14 m=24
